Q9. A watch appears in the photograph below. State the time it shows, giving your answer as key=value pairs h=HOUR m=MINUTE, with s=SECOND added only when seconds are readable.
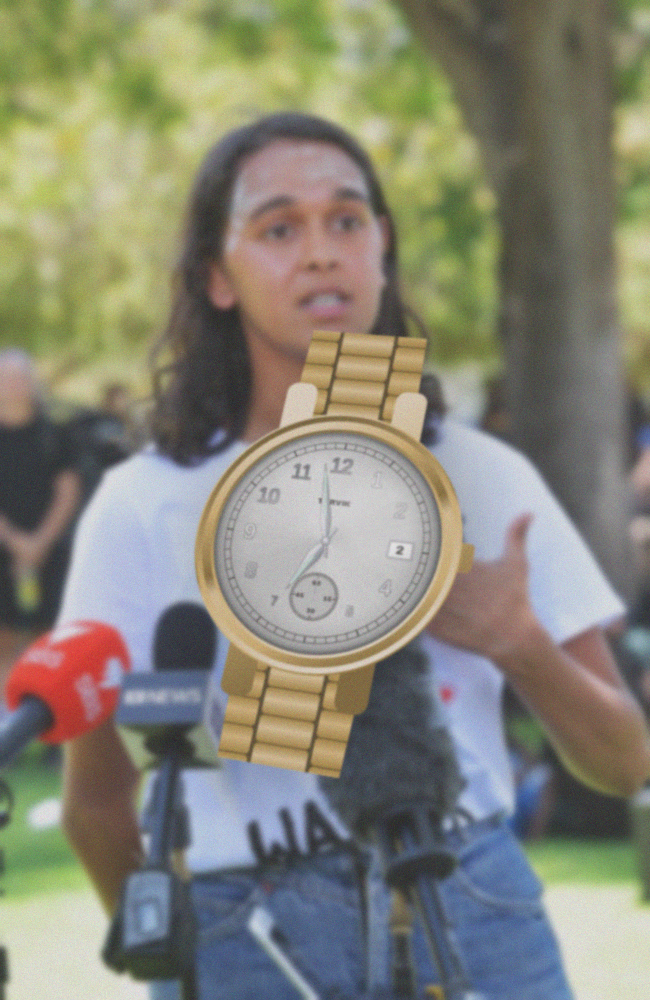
h=6 m=58
